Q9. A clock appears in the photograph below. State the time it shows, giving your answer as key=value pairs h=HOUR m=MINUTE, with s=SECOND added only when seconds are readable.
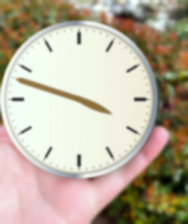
h=3 m=48
